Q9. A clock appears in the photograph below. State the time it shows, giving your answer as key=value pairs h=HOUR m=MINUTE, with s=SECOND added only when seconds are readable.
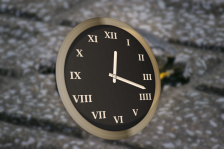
h=12 m=18
